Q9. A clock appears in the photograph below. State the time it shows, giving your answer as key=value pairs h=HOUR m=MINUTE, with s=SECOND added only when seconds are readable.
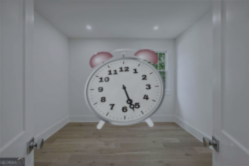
h=5 m=27
